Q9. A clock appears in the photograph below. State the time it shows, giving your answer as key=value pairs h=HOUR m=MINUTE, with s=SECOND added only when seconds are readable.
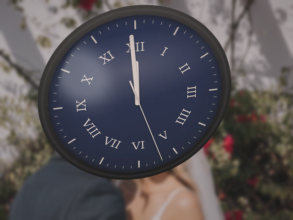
h=11 m=59 s=27
